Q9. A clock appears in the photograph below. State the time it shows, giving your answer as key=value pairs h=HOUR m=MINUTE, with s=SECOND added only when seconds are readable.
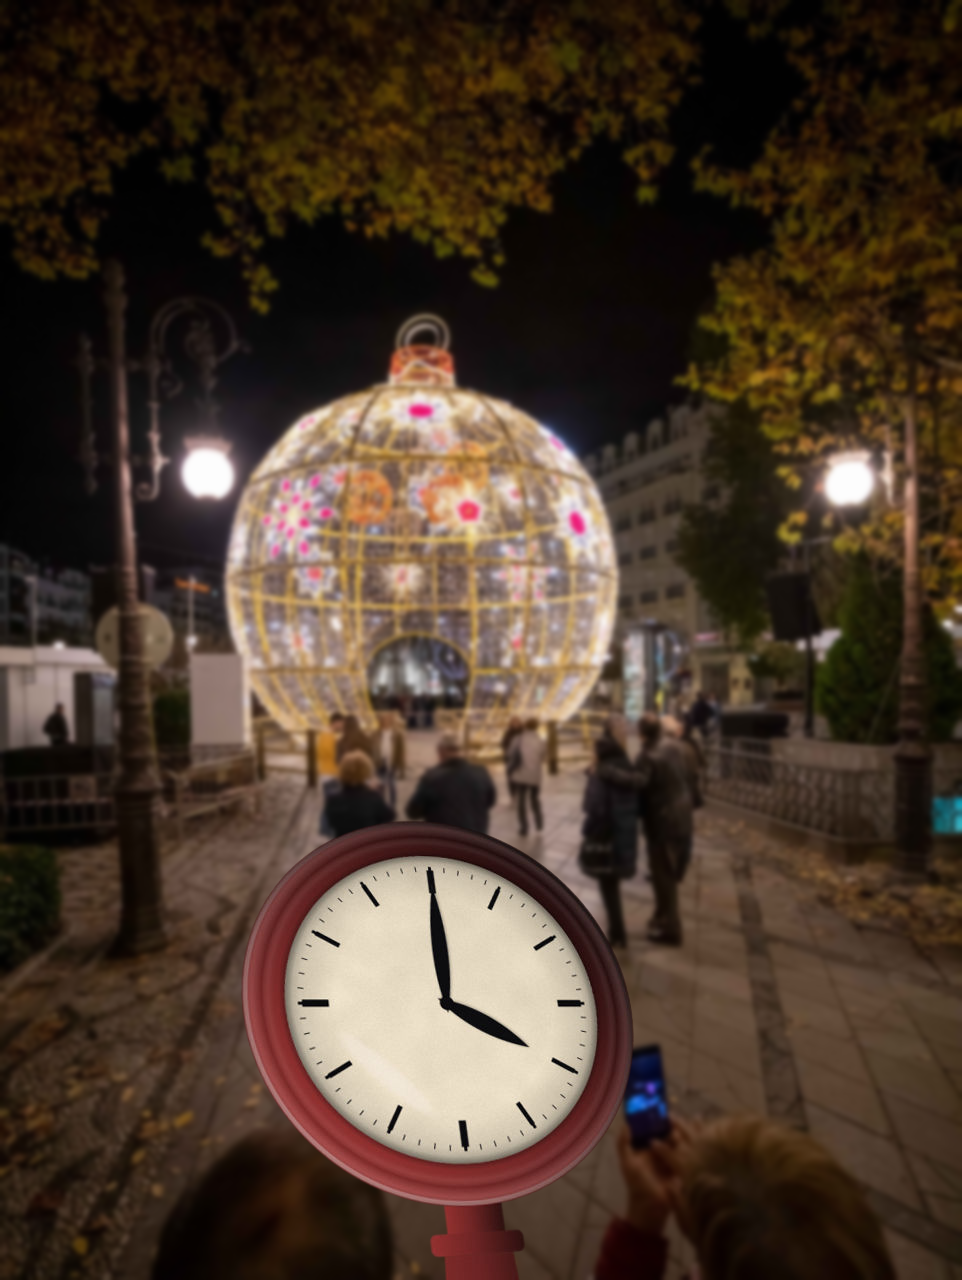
h=4 m=0
